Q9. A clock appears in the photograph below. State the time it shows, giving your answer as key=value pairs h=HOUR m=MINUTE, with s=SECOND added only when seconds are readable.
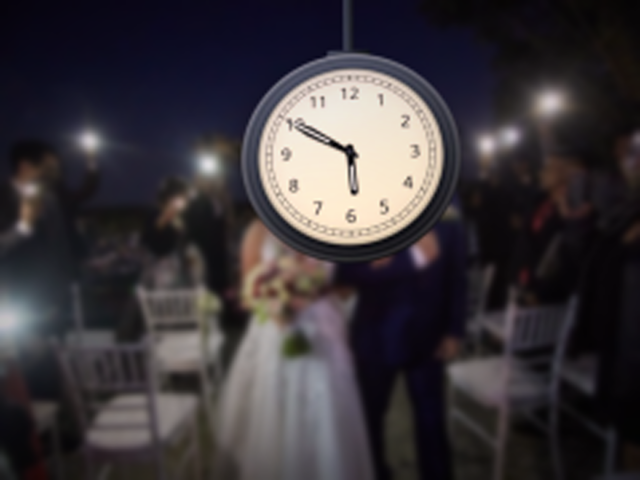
h=5 m=50
